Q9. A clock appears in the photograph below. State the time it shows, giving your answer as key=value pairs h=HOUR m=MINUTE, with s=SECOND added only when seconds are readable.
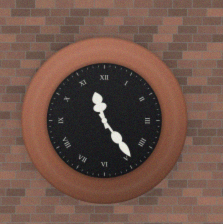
h=11 m=24
